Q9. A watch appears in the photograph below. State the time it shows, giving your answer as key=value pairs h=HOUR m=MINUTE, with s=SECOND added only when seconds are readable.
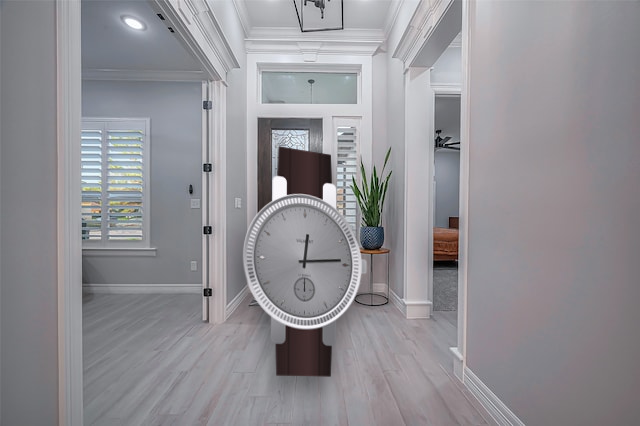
h=12 m=14
